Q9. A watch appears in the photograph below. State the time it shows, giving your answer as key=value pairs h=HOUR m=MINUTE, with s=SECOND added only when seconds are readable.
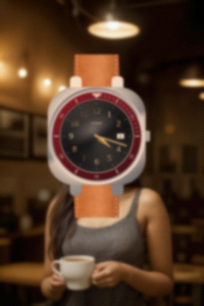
h=4 m=18
